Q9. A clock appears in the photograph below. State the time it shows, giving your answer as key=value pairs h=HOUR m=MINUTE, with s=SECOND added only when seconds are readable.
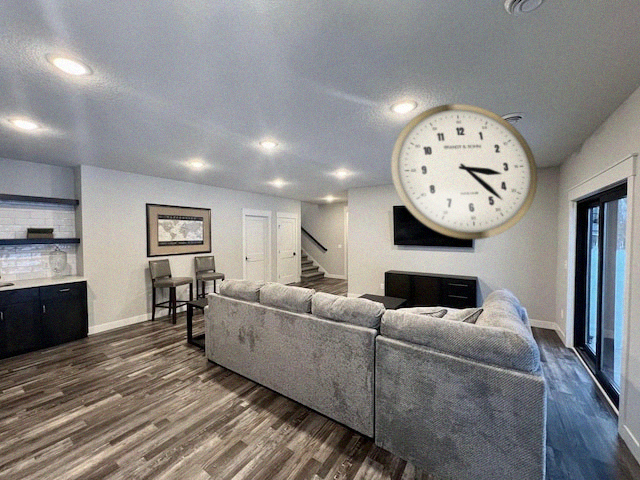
h=3 m=23
